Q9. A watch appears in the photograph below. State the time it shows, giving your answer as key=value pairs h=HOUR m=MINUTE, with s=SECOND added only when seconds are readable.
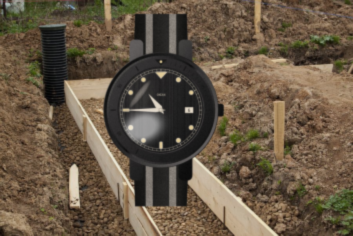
h=10 m=45
